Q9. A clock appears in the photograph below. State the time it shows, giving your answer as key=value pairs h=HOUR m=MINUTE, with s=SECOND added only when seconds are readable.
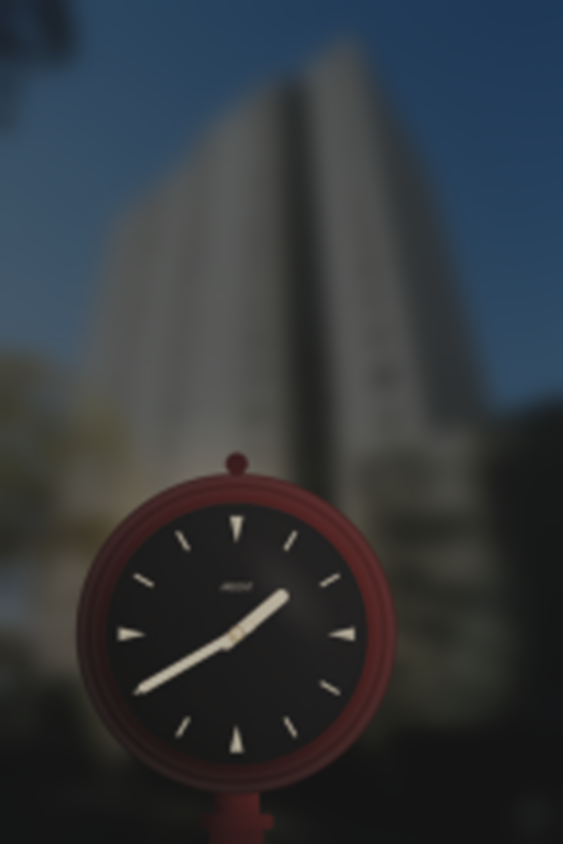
h=1 m=40
